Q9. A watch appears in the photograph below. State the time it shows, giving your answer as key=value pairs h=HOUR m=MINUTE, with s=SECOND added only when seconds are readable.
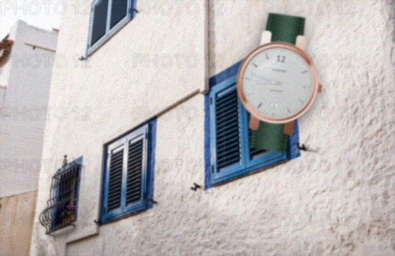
h=8 m=47
